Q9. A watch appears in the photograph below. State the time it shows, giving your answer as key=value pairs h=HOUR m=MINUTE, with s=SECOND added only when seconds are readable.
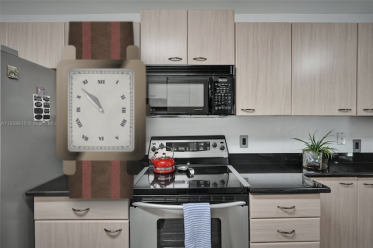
h=10 m=53
